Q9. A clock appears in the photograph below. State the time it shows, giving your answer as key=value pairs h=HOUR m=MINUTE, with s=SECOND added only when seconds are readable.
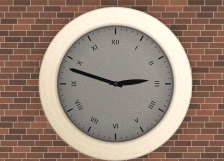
h=2 m=48
